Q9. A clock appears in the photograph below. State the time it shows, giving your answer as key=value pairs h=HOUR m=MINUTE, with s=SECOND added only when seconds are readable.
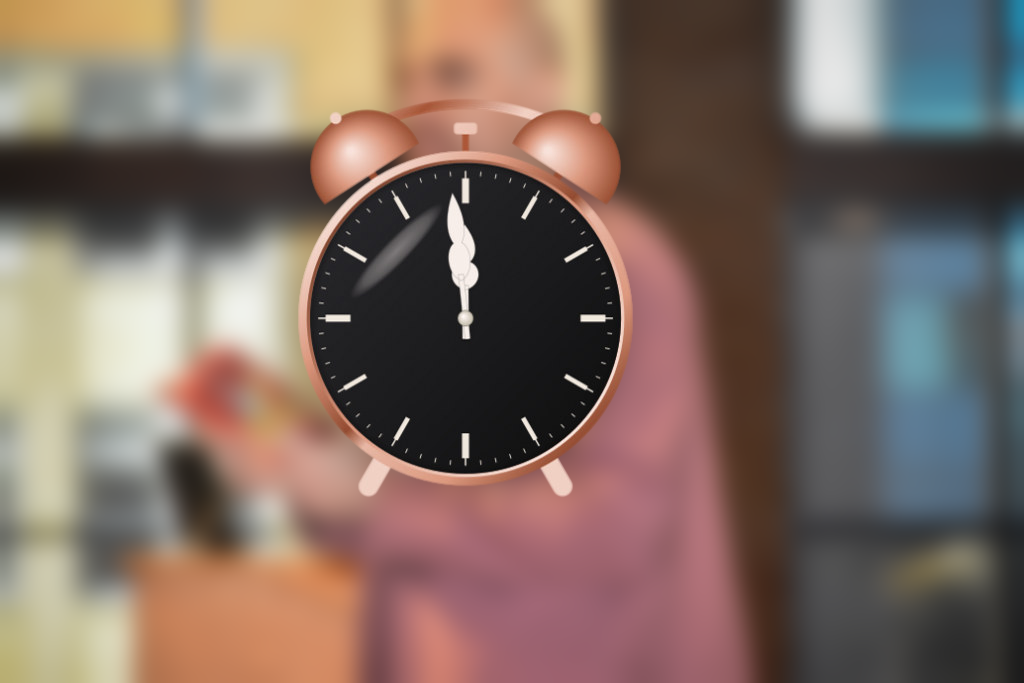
h=11 m=59
